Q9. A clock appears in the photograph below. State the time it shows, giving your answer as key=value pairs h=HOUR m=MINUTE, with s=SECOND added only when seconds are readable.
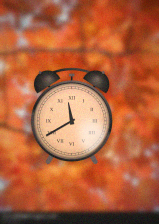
h=11 m=40
